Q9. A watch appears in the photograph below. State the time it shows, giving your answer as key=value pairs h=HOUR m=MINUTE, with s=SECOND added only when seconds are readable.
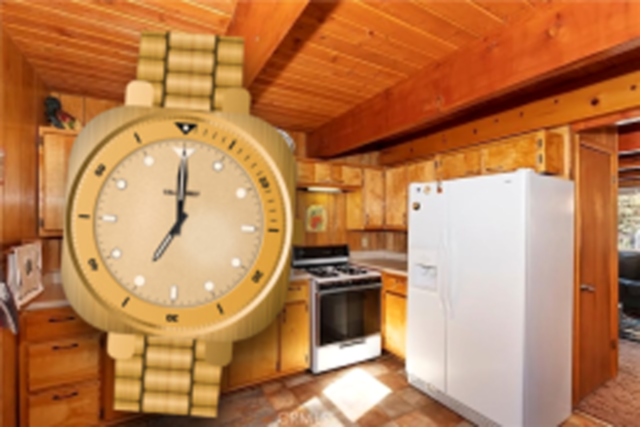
h=7 m=0
